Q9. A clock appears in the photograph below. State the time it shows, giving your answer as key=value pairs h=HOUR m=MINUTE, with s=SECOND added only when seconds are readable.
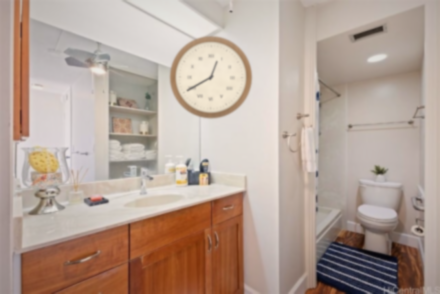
h=12 m=40
